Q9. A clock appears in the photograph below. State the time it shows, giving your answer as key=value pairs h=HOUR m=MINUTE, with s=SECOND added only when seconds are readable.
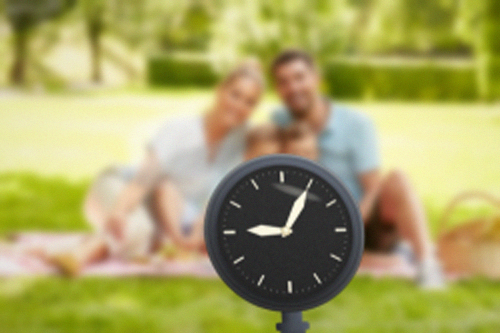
h=9 m=5
